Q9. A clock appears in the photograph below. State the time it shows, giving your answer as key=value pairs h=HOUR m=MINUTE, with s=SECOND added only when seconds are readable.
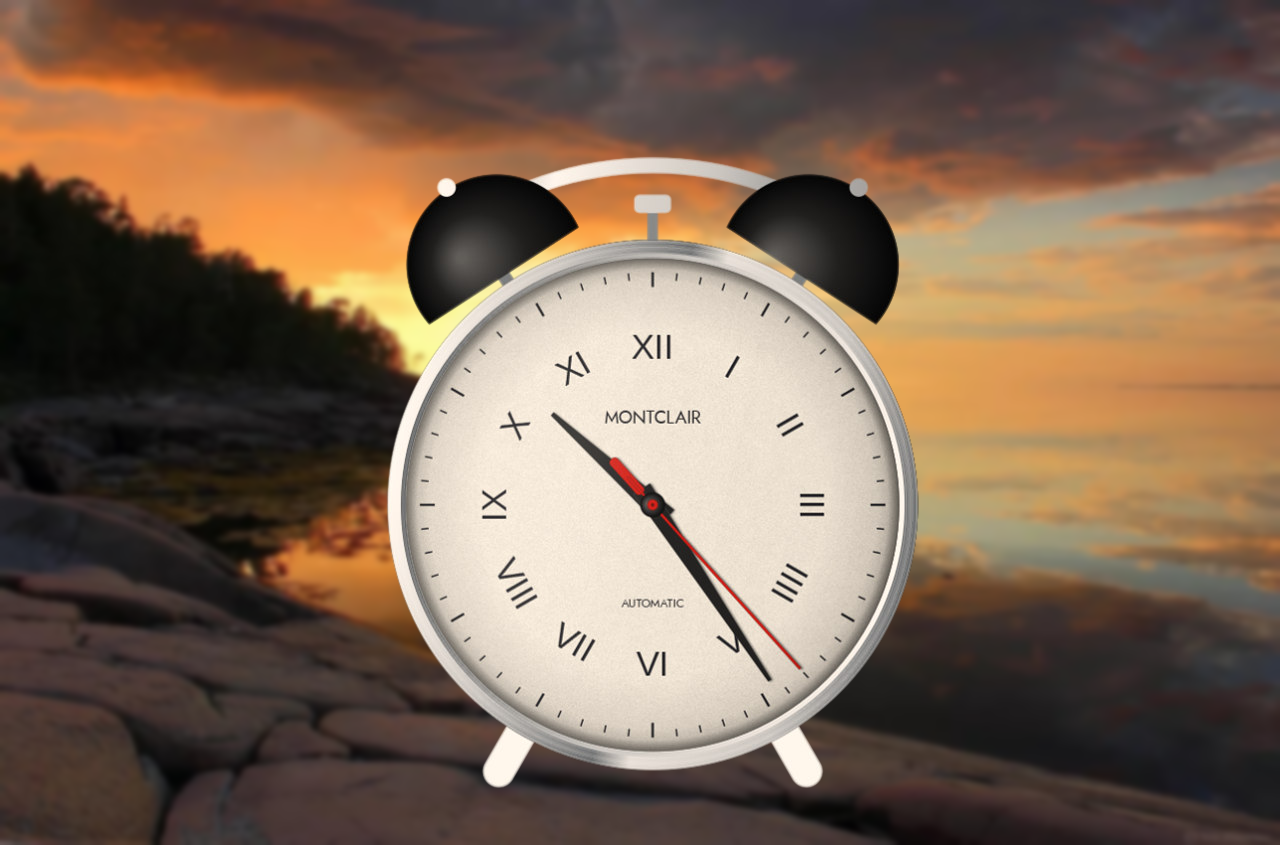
h=10 m=24 s=23
